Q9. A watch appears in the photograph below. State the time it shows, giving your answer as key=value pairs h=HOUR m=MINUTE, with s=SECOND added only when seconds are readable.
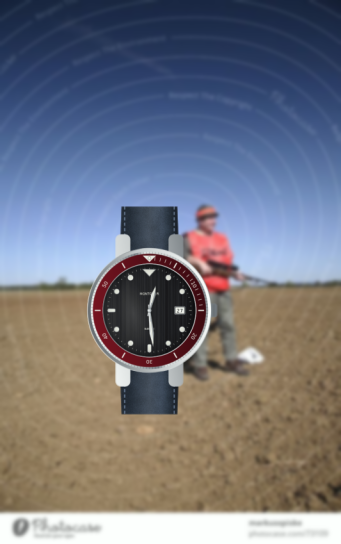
h=12 m=29
